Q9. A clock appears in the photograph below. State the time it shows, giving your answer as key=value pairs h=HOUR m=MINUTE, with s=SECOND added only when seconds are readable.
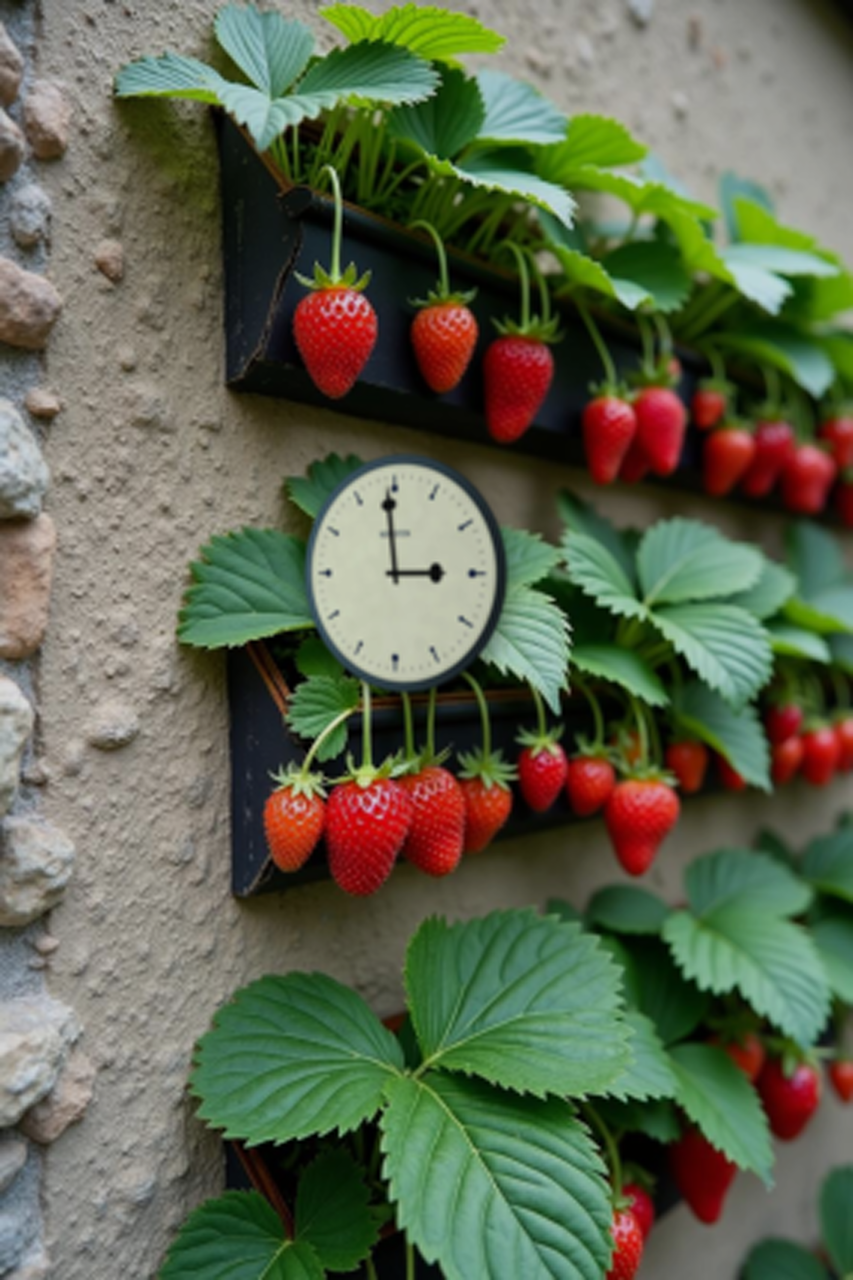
h=2 m=59
